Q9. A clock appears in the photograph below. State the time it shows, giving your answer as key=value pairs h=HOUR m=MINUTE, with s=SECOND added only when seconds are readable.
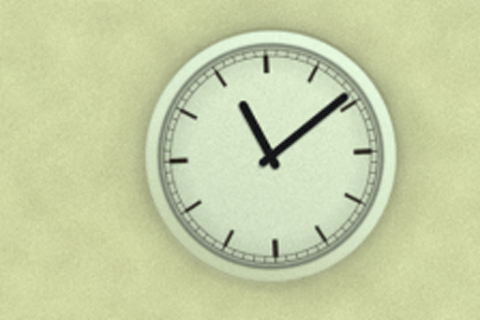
h=11 m=9
